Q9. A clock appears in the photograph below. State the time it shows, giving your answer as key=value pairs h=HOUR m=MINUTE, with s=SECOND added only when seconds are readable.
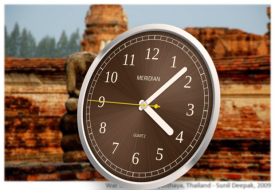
h=4 m=7 s=45
